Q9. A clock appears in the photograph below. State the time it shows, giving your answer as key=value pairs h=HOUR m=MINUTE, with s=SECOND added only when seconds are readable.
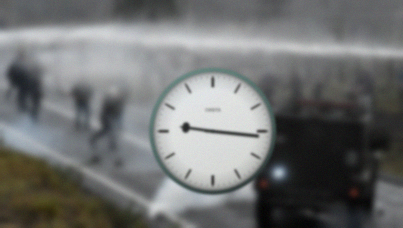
h=9 m=16
